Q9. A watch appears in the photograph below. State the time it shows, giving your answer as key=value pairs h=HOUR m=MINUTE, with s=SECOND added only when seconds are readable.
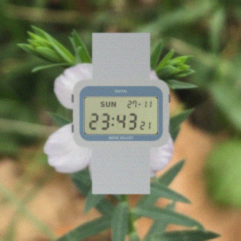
h=23 m=43
